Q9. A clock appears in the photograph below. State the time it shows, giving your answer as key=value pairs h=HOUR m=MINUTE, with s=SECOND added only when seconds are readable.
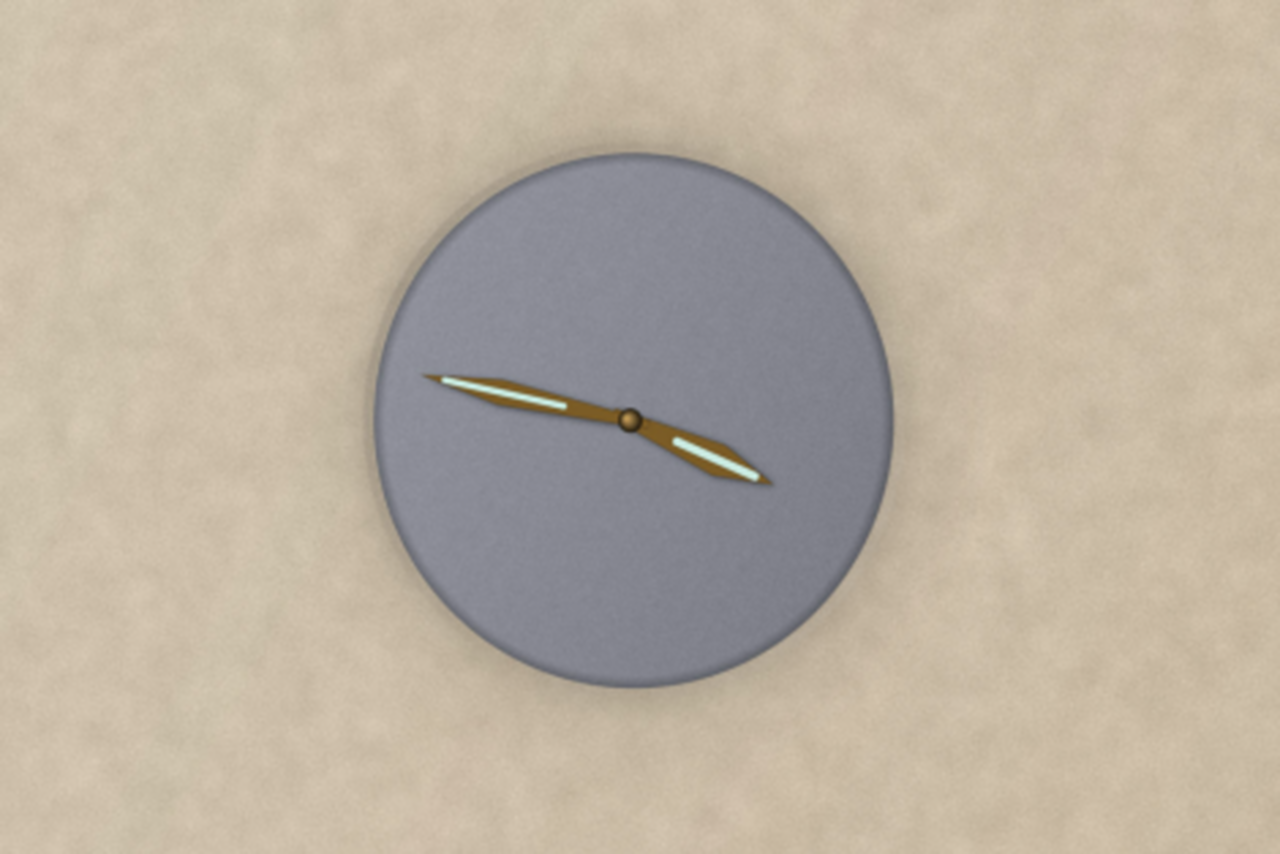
h=3 m=47
